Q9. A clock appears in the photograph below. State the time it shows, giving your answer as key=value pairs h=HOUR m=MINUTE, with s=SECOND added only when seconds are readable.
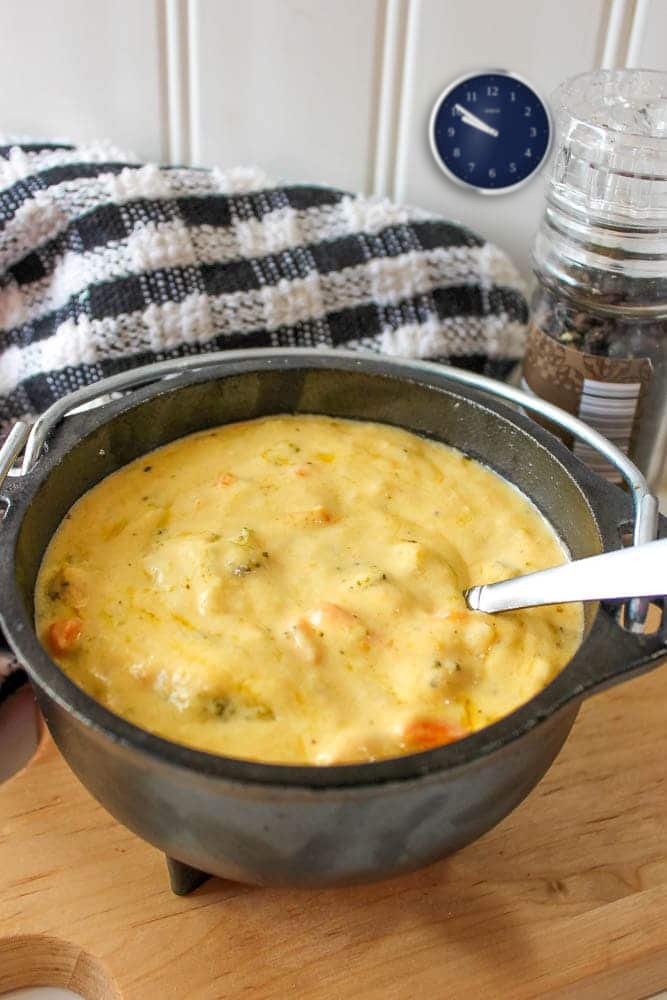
h=9 m=51
